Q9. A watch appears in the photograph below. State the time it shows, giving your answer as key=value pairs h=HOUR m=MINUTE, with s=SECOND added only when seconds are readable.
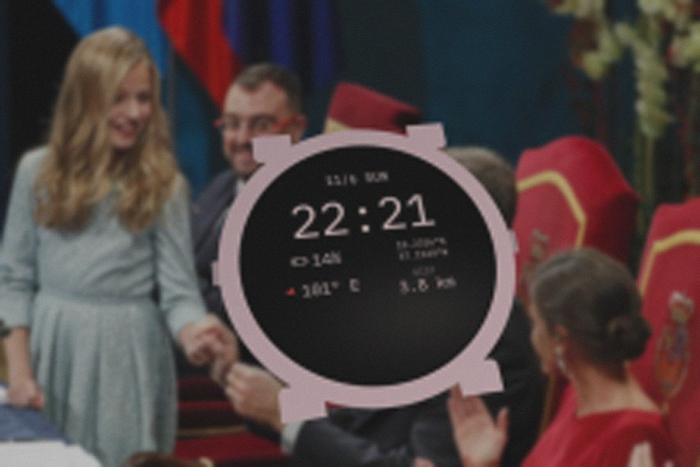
h=22 m=21
